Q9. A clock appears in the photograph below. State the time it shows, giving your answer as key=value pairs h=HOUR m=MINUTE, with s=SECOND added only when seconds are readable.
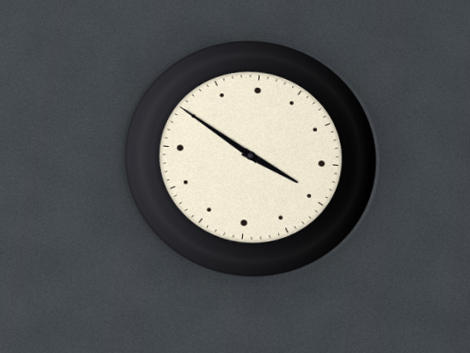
h=3 m=50
